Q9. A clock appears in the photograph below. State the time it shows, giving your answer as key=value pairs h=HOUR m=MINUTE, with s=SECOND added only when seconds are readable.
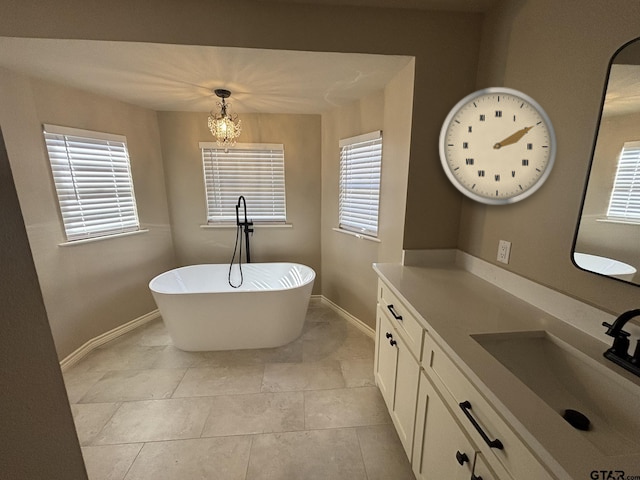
h=2 m=10
